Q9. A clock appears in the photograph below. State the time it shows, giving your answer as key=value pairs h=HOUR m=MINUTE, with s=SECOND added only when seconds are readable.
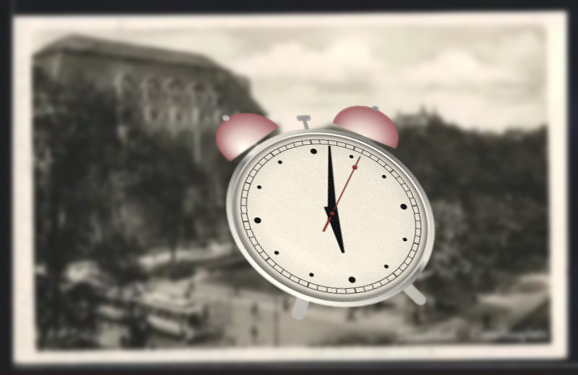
h=6 m=2 s=6
